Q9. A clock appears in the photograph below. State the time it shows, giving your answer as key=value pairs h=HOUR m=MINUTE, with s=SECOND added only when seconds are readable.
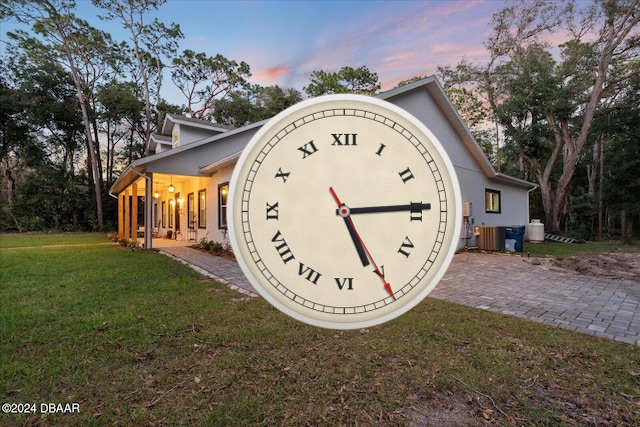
h=5 m=14 s=25
